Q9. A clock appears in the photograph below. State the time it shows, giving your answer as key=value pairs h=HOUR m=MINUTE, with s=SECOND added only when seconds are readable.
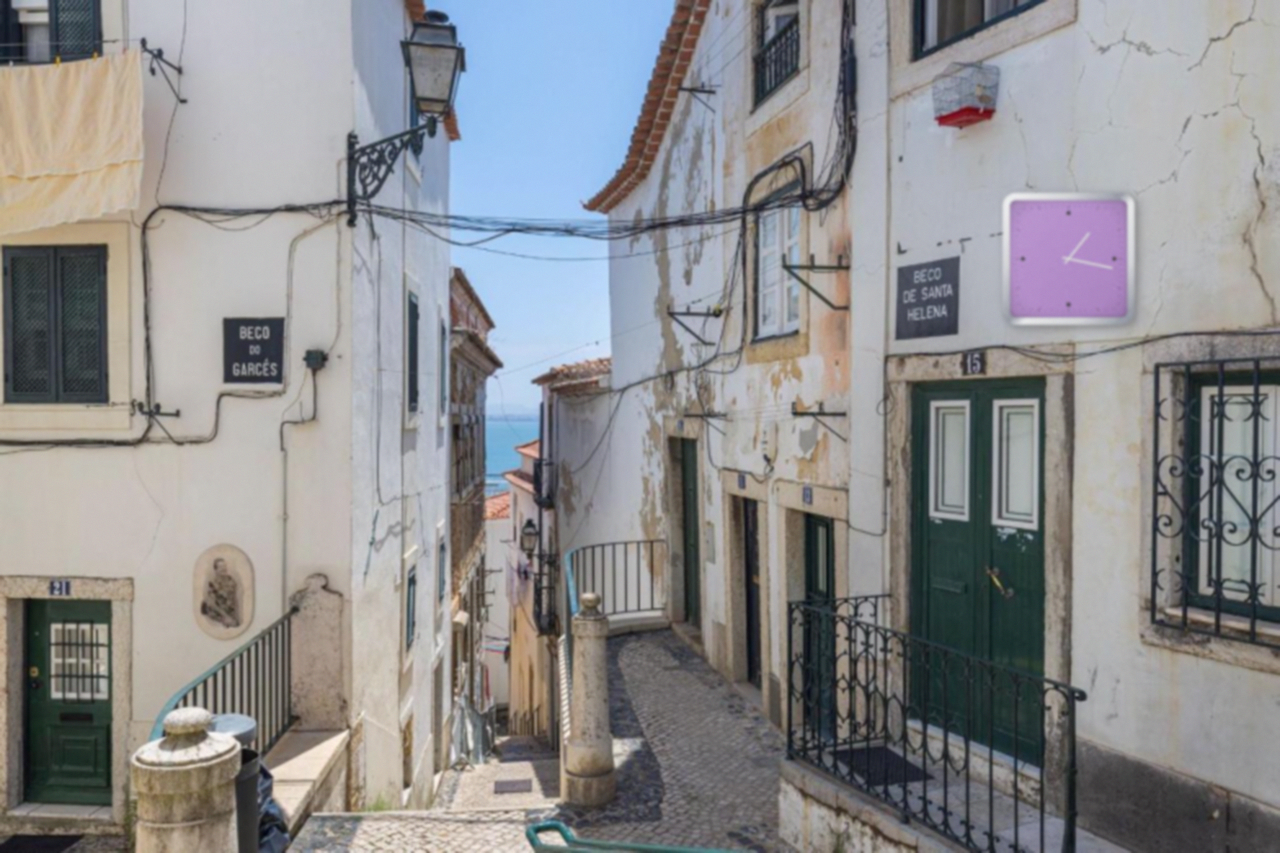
h=1 m=17
